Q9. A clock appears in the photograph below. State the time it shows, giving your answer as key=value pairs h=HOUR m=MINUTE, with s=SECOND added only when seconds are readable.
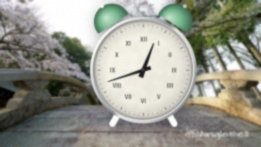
h=12 m=42
